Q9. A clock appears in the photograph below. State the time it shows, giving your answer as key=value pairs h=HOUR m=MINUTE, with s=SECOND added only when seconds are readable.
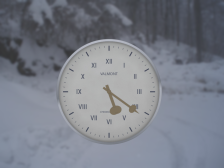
h=5 m=21
